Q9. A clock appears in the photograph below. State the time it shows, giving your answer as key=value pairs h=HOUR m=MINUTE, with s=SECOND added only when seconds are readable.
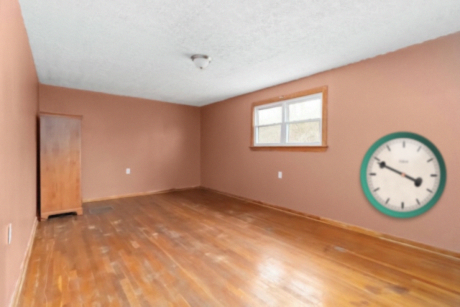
h=3 m=49
